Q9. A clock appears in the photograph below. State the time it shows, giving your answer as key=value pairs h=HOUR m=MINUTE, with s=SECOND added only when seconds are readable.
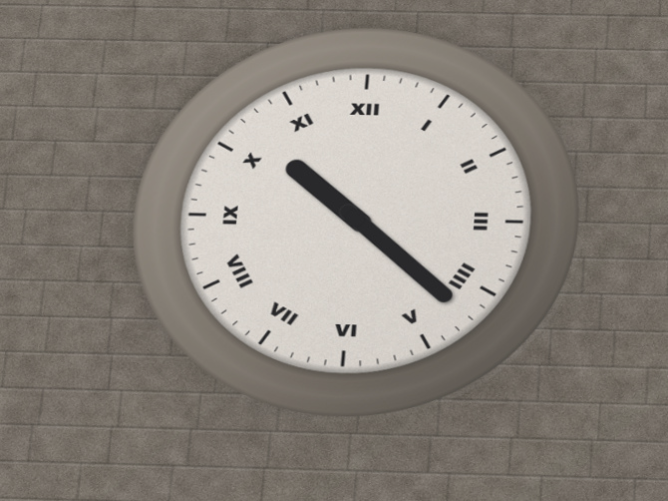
h=10 m=22
